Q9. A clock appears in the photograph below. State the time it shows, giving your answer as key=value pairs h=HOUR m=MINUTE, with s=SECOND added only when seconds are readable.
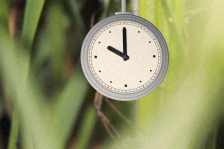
h=10 m=0
